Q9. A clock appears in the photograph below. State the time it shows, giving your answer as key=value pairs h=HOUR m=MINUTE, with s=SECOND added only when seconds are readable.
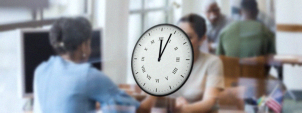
h=12 m=4
